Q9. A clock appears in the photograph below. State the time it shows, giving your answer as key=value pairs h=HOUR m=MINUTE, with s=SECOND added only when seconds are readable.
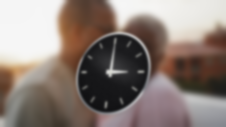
h=3 m=0
